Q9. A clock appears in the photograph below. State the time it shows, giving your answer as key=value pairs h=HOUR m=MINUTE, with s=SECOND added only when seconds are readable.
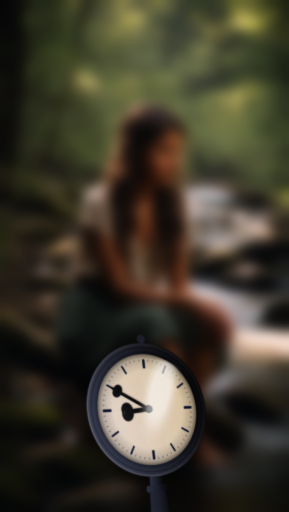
h=8 m=50
